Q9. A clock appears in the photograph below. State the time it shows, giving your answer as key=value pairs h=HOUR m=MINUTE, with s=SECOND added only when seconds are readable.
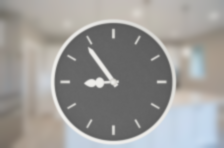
h=8 m=54
